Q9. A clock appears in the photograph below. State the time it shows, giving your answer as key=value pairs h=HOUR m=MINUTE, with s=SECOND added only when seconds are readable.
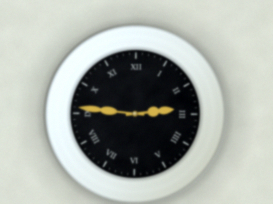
h=2 m=46
